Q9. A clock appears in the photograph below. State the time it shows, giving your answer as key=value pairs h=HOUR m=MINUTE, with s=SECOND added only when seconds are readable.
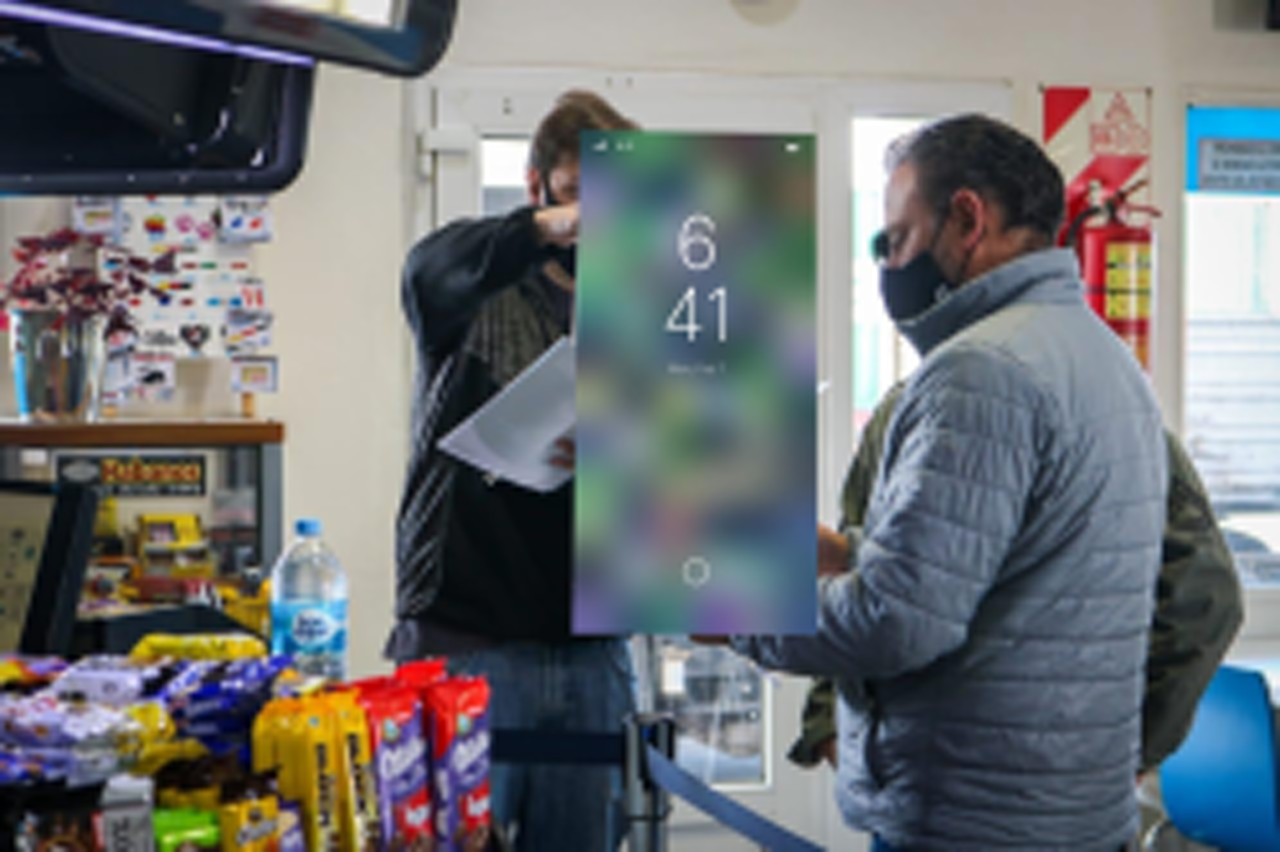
h=6 m=41
